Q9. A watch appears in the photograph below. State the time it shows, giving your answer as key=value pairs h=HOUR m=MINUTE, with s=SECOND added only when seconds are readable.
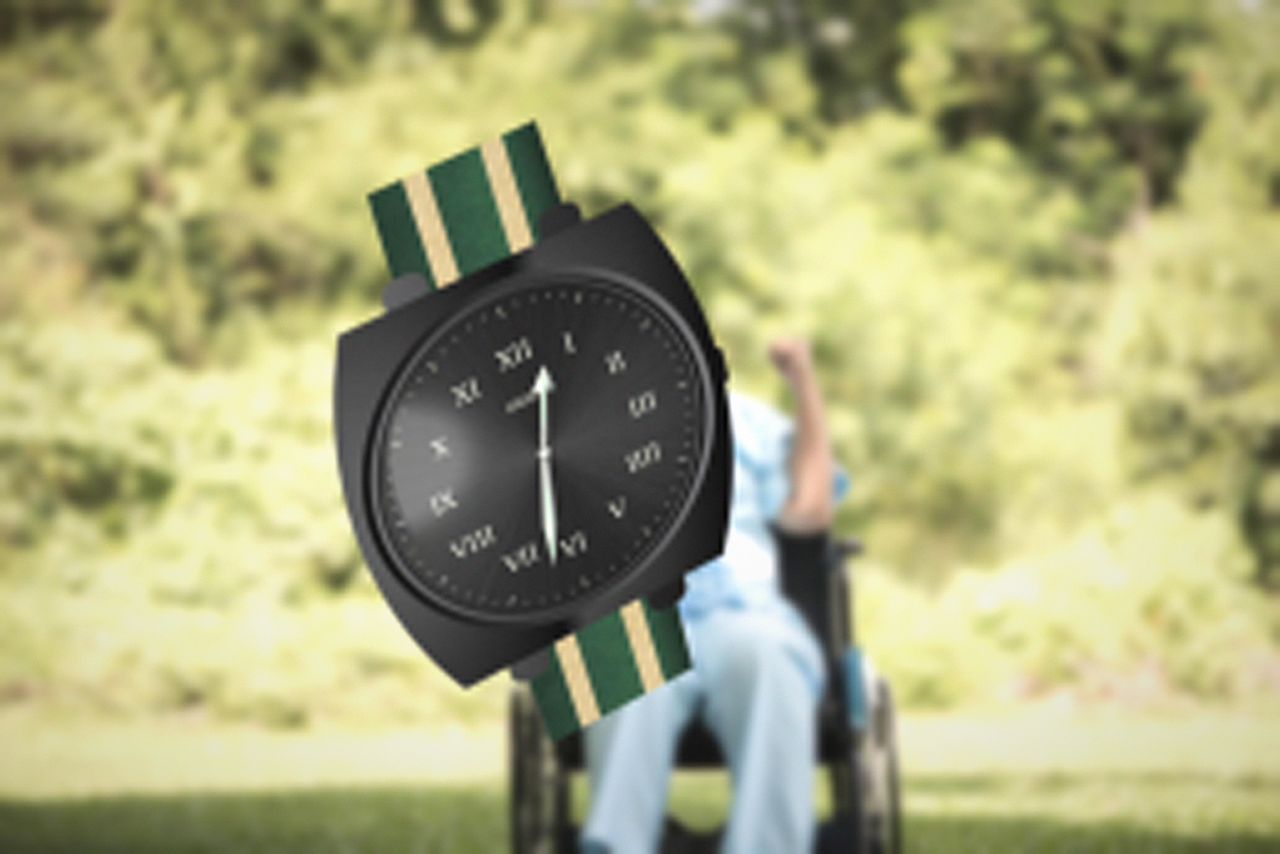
h=12 m=32
